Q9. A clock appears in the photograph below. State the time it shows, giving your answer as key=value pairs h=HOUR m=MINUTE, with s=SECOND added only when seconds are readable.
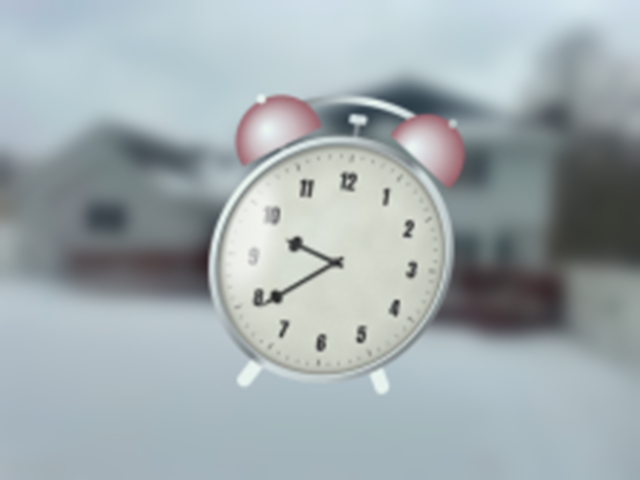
h=9 m=39
